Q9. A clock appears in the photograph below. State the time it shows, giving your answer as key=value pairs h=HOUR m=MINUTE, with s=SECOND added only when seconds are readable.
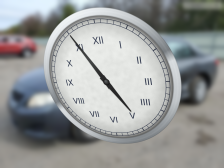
h=4 m=55
